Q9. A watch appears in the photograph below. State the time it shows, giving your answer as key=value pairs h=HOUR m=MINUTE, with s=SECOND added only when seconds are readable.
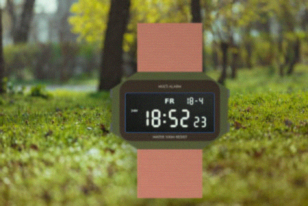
h=18 m=52 s=23
